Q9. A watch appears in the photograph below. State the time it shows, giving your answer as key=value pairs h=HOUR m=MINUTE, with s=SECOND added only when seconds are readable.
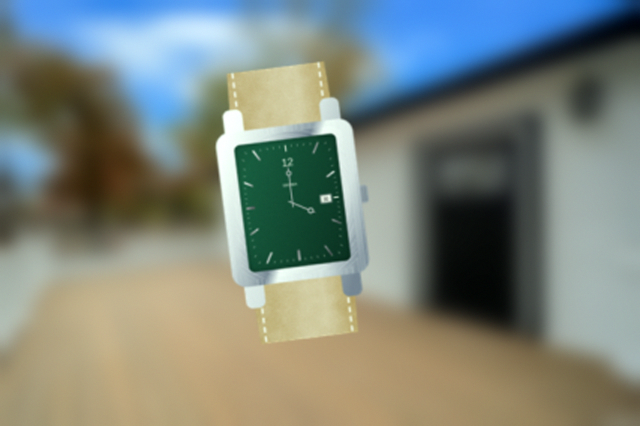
h=4 m=0
